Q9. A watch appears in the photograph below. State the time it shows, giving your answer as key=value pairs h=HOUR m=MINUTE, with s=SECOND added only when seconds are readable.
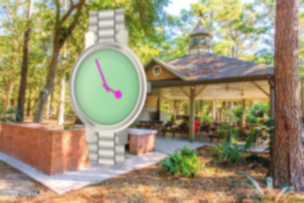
h=3 m=56
